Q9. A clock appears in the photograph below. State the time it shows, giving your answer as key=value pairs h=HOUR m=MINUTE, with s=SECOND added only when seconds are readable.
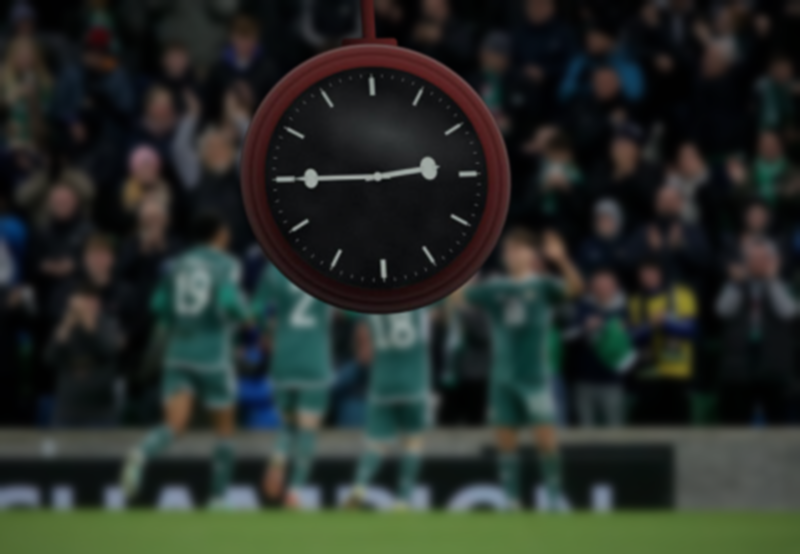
h=2 m=45
